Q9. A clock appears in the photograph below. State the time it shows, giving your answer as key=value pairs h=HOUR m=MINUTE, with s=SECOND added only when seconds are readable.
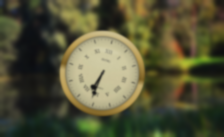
h=6 m=31
